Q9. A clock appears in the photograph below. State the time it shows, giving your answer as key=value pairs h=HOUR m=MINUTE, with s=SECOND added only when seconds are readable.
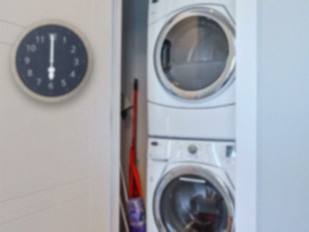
h=6 m=0
